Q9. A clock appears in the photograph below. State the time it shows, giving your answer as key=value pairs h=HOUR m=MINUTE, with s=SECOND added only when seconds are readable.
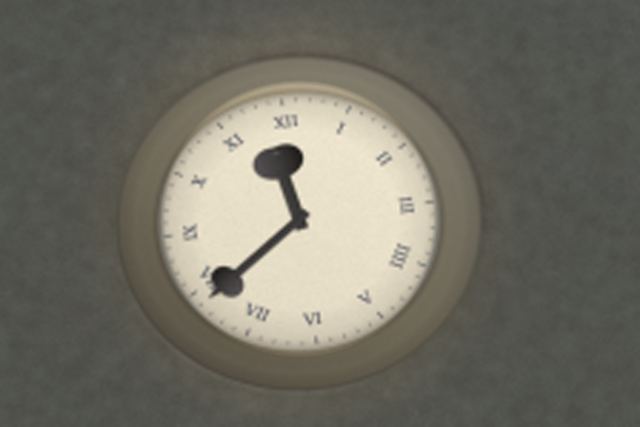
h=11 m=39
